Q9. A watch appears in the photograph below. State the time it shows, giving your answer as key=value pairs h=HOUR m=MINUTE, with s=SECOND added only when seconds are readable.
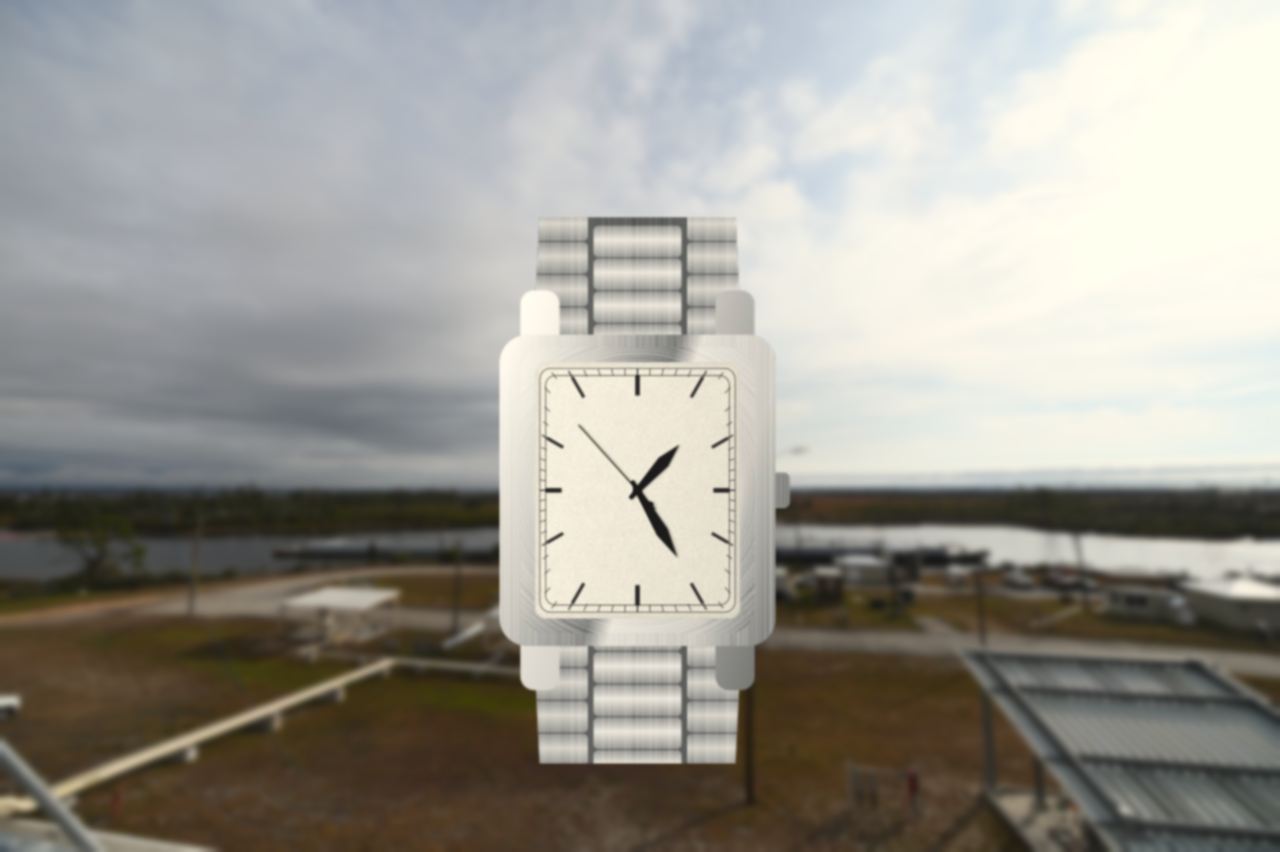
h=1 m=24 s=53
